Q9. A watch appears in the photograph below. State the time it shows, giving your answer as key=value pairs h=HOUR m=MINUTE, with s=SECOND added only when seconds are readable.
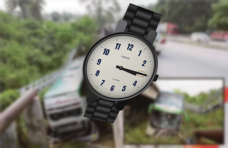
h=3 m=15
